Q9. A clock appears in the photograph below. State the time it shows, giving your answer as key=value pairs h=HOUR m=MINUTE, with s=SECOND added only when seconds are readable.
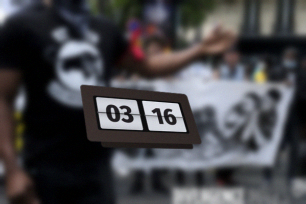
h=3 m=16
